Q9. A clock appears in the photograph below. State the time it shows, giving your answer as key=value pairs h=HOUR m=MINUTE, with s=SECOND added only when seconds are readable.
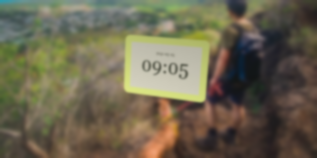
h=9 m=5
